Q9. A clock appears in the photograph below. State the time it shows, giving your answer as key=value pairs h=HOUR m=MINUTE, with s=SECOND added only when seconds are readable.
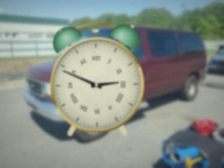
h=2 m=49
